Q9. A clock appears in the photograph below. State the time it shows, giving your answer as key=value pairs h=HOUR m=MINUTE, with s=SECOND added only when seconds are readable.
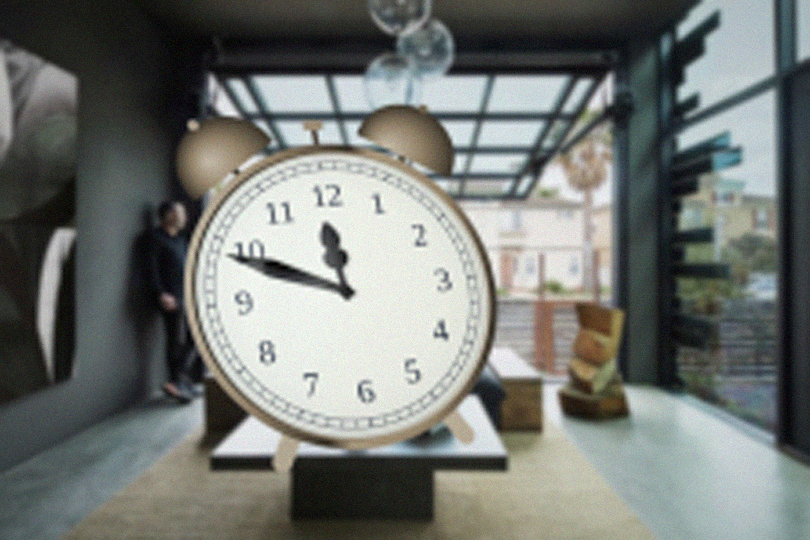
h=11 m=49
